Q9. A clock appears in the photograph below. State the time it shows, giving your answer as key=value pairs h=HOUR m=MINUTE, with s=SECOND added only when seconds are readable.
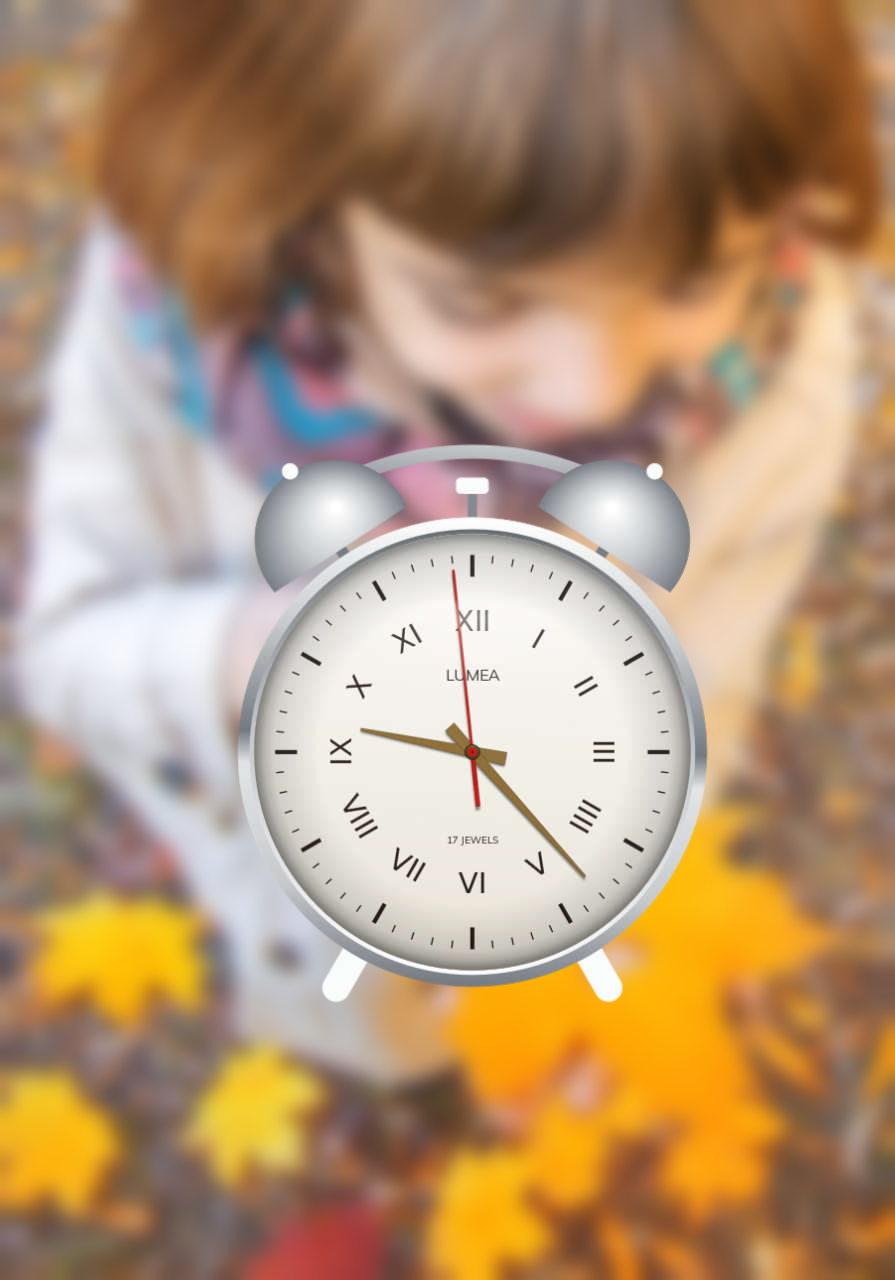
h=9 m=22 s=59
